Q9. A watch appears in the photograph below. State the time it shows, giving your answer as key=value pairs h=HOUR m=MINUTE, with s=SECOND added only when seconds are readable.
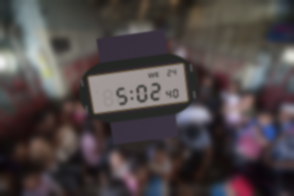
h=5 m=2
